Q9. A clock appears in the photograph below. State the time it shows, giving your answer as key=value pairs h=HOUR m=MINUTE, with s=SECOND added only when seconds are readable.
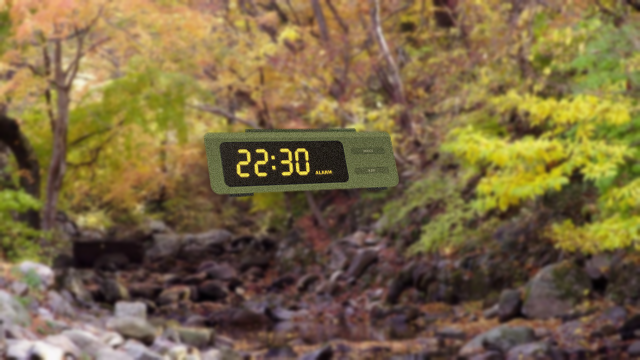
h=22 m=30
